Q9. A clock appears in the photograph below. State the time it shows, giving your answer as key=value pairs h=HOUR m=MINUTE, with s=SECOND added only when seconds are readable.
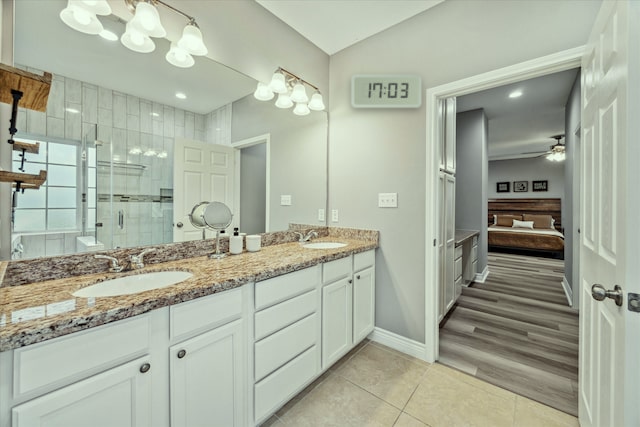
h=17 m=3
